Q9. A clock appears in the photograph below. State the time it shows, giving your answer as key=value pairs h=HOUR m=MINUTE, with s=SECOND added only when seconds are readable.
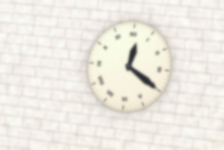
h=12 m=20
